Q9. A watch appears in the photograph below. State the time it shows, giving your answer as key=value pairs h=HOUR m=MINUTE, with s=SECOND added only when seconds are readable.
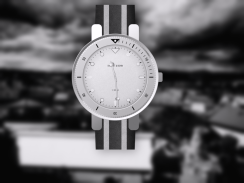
h=11 m=29
